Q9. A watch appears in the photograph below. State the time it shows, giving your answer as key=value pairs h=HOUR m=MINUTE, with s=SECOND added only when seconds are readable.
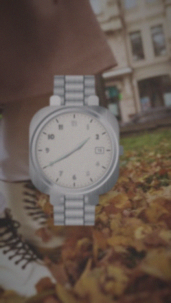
h=1 m=40
